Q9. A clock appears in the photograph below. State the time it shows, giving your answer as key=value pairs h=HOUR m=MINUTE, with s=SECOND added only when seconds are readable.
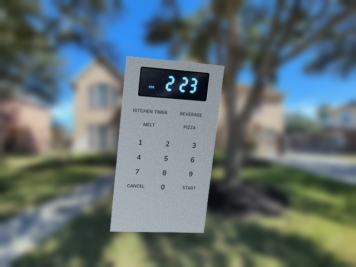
h=2 m=23
